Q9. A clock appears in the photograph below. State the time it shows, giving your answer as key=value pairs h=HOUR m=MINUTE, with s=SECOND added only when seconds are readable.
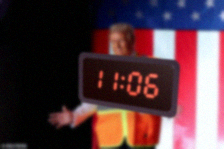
h=11 m=6
